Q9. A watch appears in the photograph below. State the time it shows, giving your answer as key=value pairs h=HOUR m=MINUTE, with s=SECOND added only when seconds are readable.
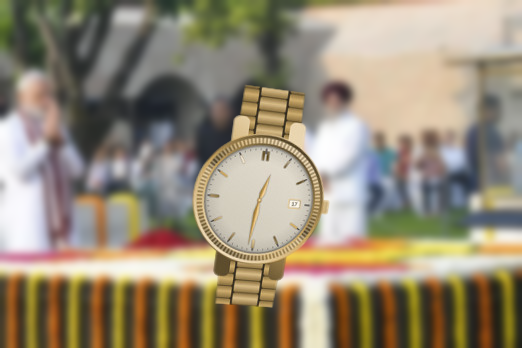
h=12 m=31
